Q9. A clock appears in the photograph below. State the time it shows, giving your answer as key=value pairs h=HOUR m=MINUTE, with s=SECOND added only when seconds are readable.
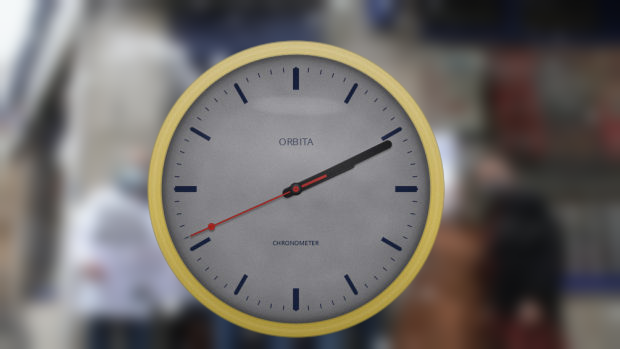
h=2 m=10 s=41
